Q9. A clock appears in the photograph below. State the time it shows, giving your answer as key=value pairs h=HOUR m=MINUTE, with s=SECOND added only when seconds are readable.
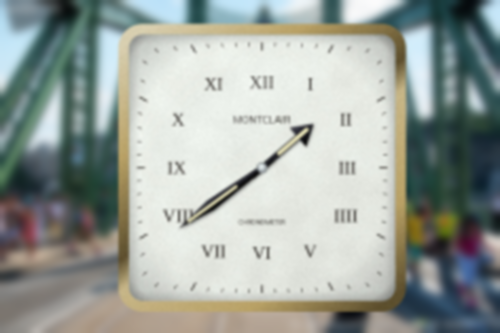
h=1 m=39
